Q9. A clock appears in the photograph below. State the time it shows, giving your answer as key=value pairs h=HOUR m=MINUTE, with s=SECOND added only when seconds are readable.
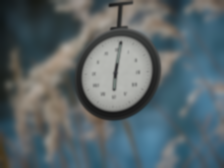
h=6 m=1
